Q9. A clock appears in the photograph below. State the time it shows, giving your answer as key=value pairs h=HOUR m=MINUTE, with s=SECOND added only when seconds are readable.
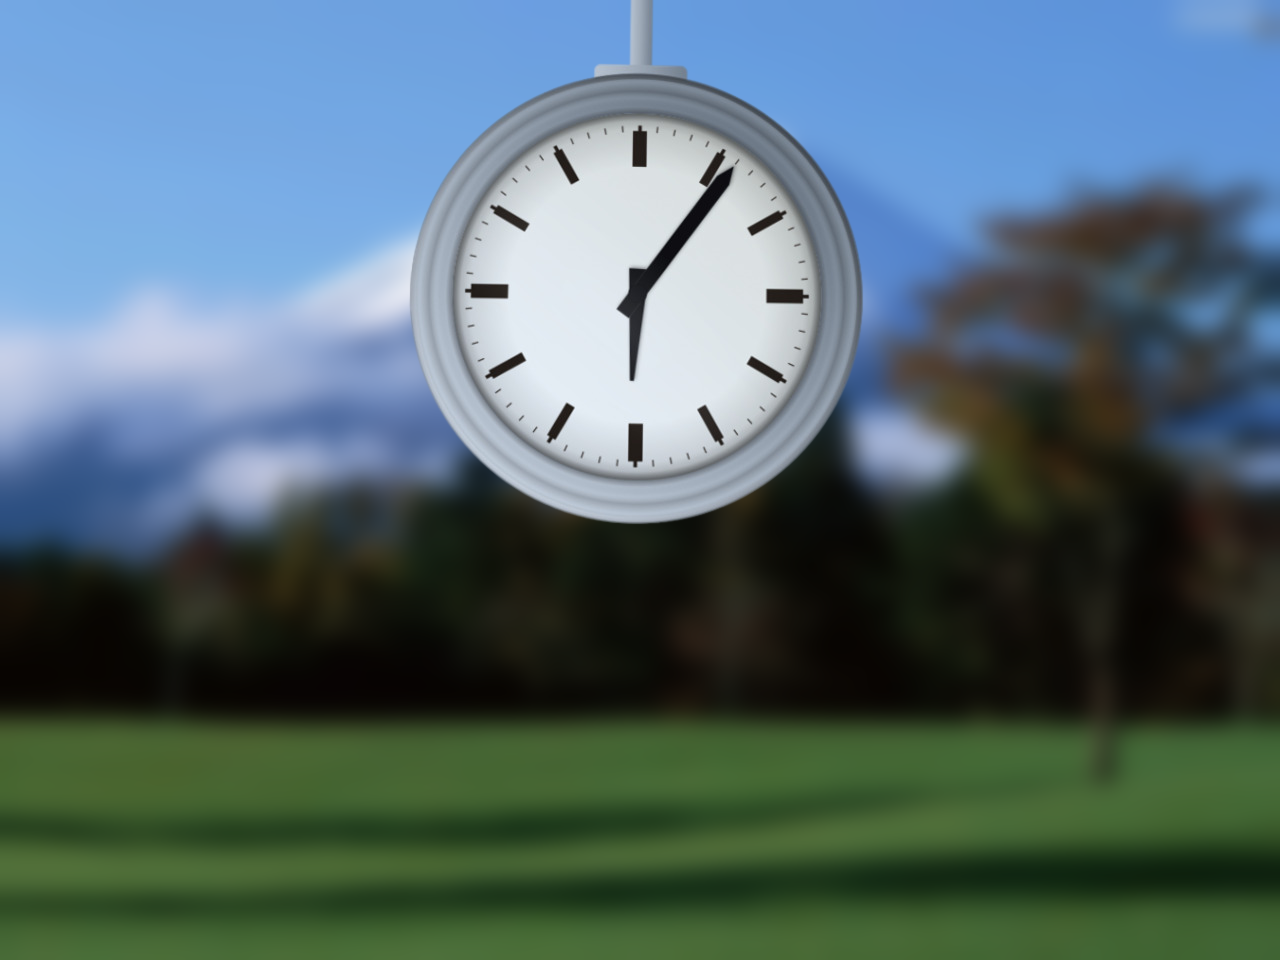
h=6 m=6
